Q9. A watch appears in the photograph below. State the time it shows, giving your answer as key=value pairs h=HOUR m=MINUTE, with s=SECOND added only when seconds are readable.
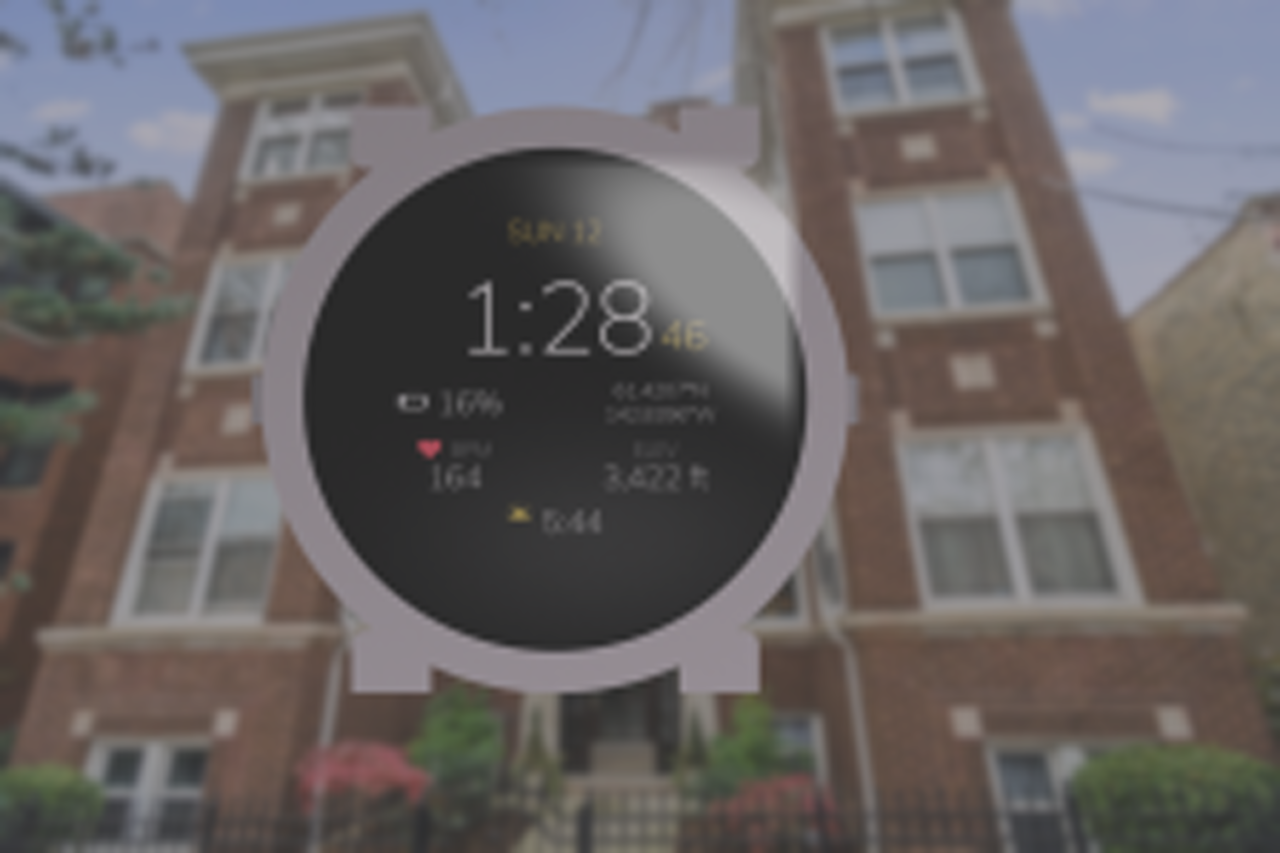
h=1 m=28
